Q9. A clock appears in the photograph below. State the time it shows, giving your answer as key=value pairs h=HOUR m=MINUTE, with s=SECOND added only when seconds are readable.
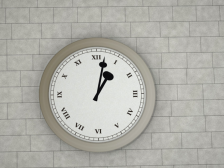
h=1 m=2
